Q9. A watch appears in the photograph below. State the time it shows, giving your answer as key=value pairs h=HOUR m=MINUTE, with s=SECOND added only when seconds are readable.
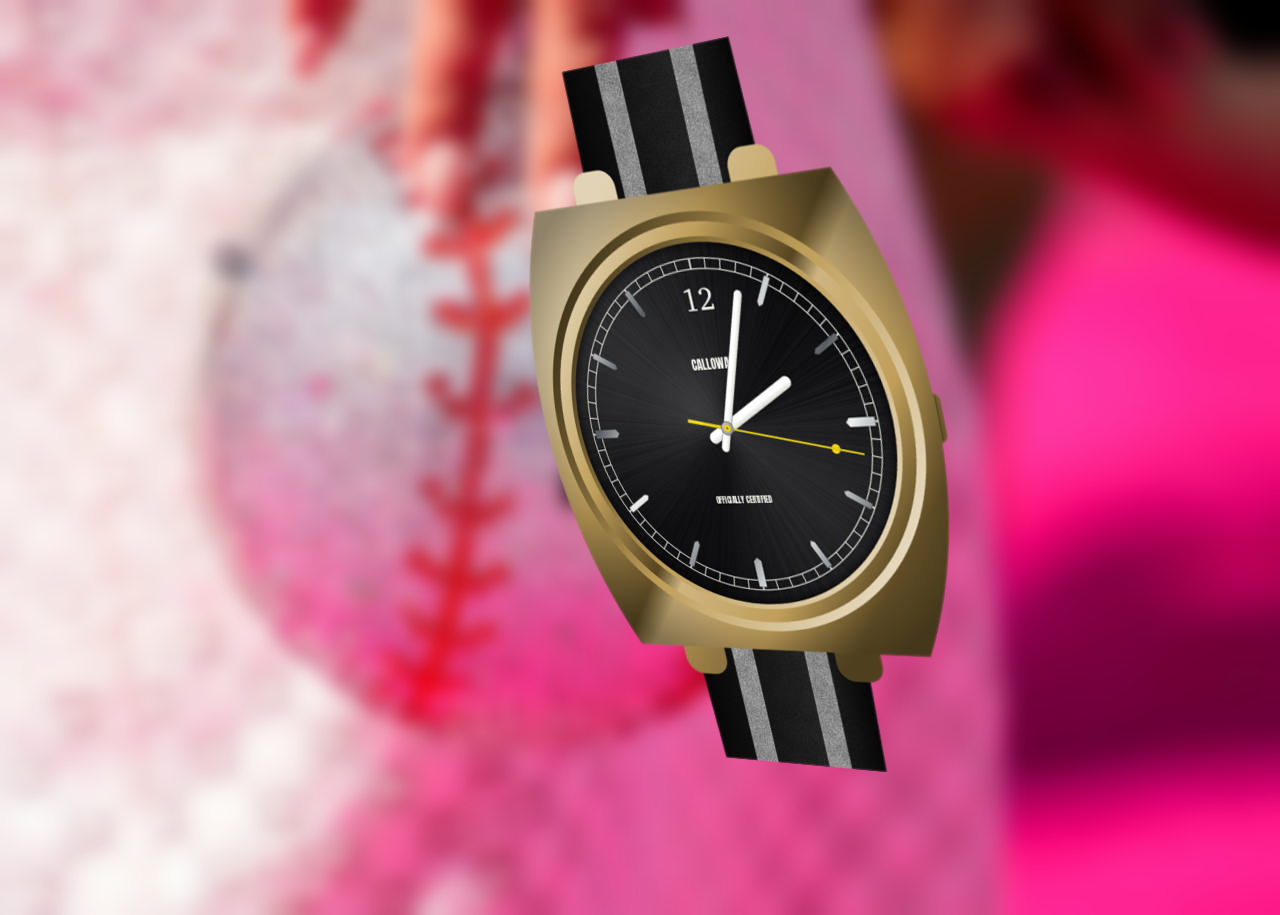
h=2 m=3 s=17
